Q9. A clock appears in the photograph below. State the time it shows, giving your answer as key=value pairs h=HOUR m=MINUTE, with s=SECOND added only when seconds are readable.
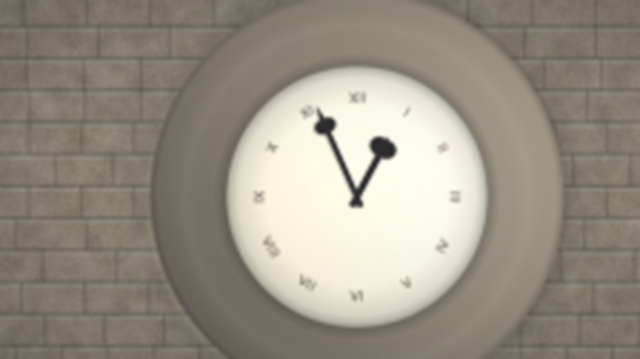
h=12 m=56
